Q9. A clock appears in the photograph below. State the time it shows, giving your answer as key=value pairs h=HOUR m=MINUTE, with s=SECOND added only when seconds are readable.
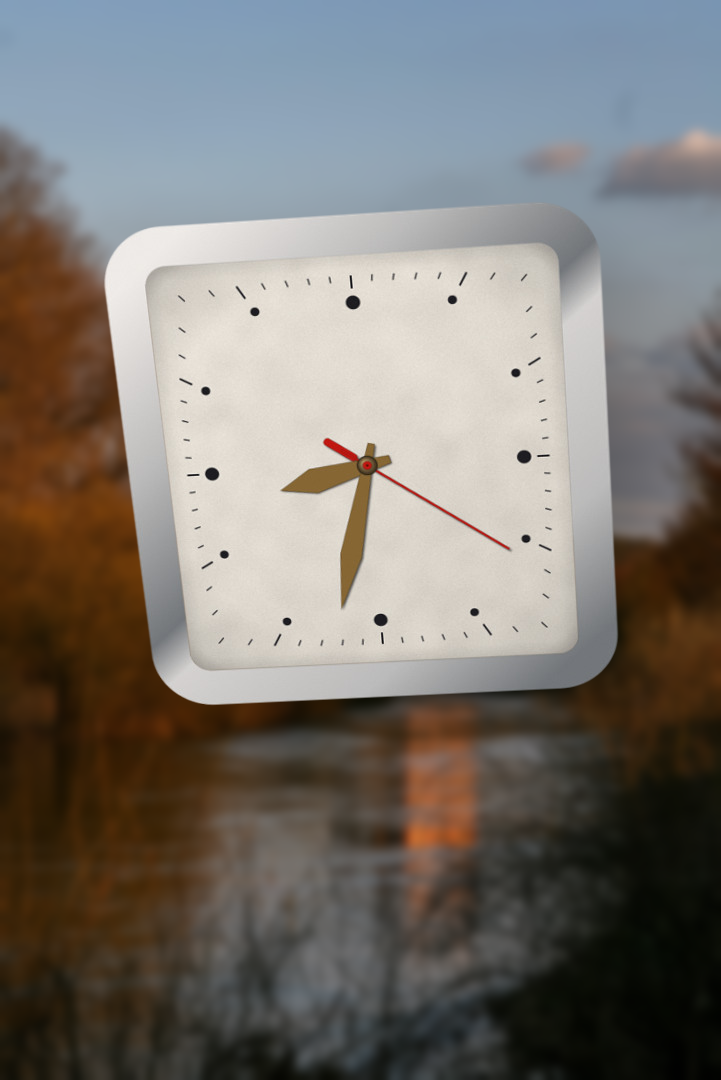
h=8 m=32 s=21
